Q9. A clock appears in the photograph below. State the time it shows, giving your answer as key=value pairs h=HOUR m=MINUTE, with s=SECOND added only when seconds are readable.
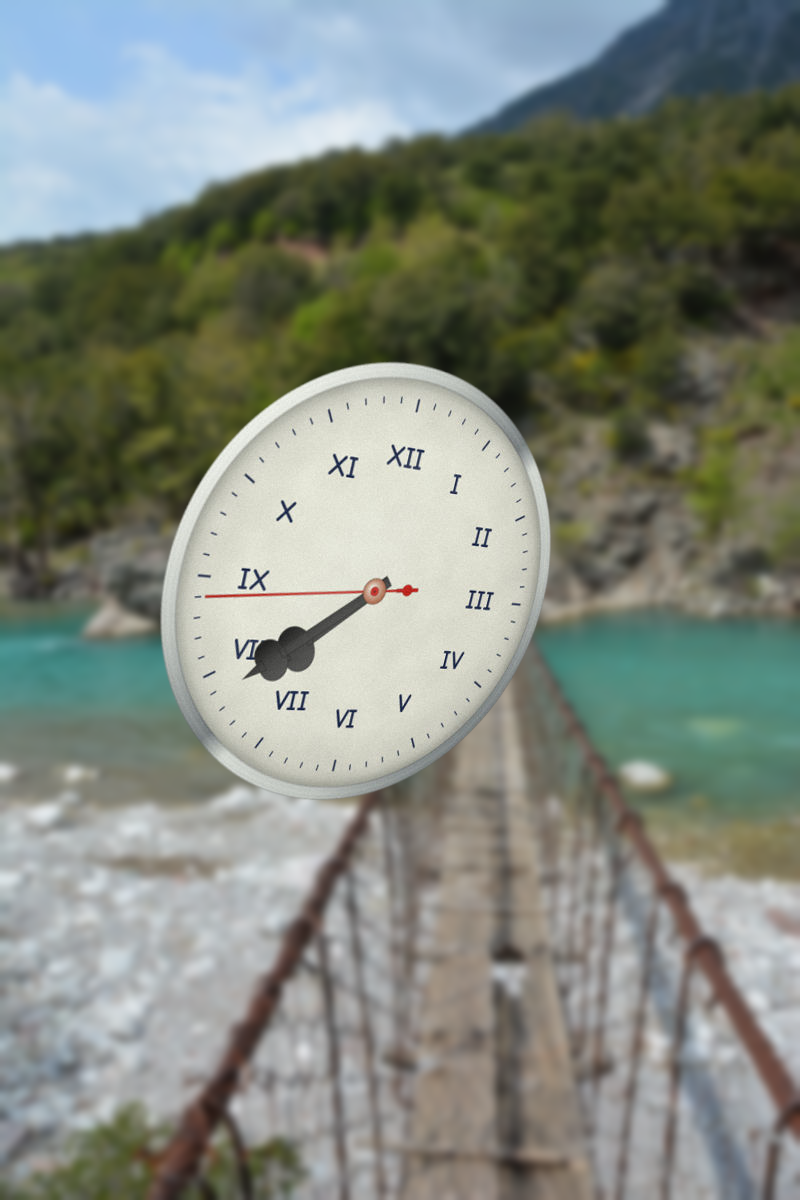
h=7 m=38 s=44
